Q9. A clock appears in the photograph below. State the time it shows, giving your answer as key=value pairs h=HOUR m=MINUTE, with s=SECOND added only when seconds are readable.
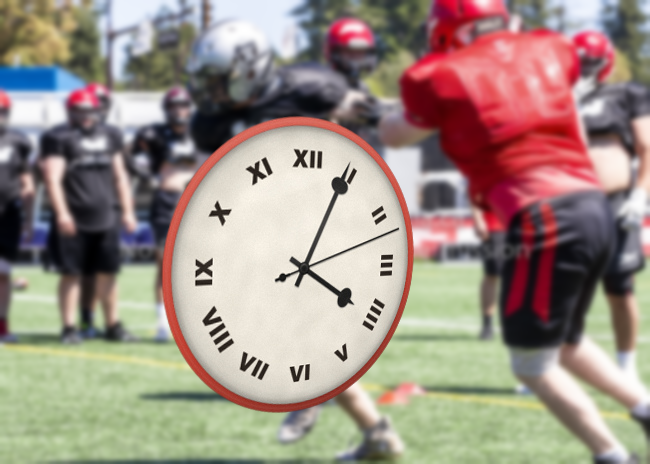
h=4 m=4 s=12
